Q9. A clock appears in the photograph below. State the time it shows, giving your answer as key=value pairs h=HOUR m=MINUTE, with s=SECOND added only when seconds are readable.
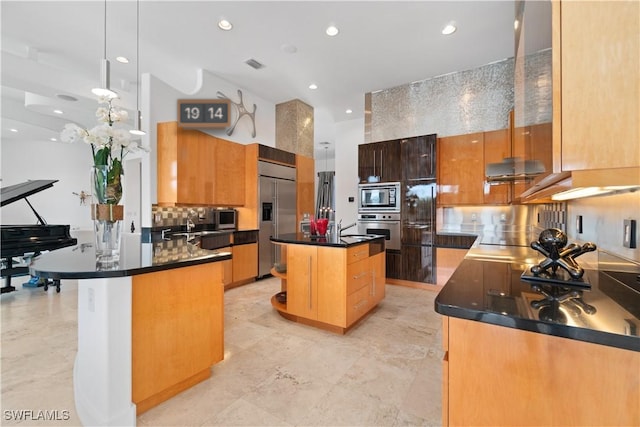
h=19 m=14
